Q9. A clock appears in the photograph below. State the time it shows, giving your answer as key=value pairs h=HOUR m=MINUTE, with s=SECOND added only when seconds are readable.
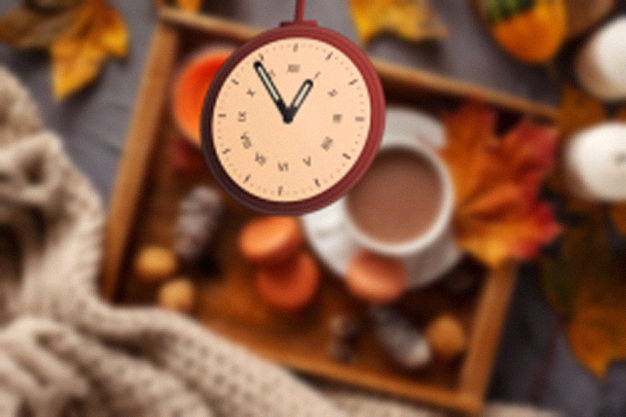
h=12 m=54
